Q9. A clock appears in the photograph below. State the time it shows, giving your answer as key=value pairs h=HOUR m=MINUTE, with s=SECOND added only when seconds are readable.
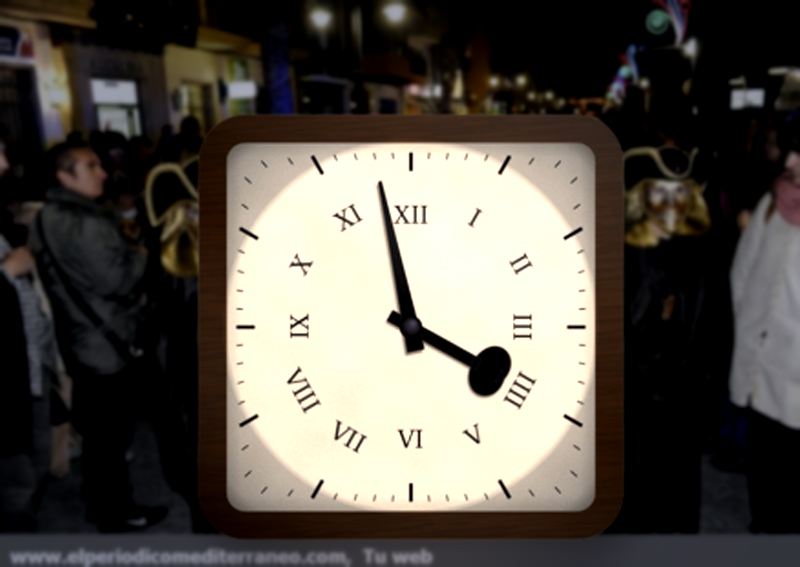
h=3 m=58
